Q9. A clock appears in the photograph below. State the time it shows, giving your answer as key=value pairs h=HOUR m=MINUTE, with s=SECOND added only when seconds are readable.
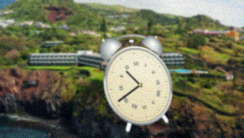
h=10 m=41
